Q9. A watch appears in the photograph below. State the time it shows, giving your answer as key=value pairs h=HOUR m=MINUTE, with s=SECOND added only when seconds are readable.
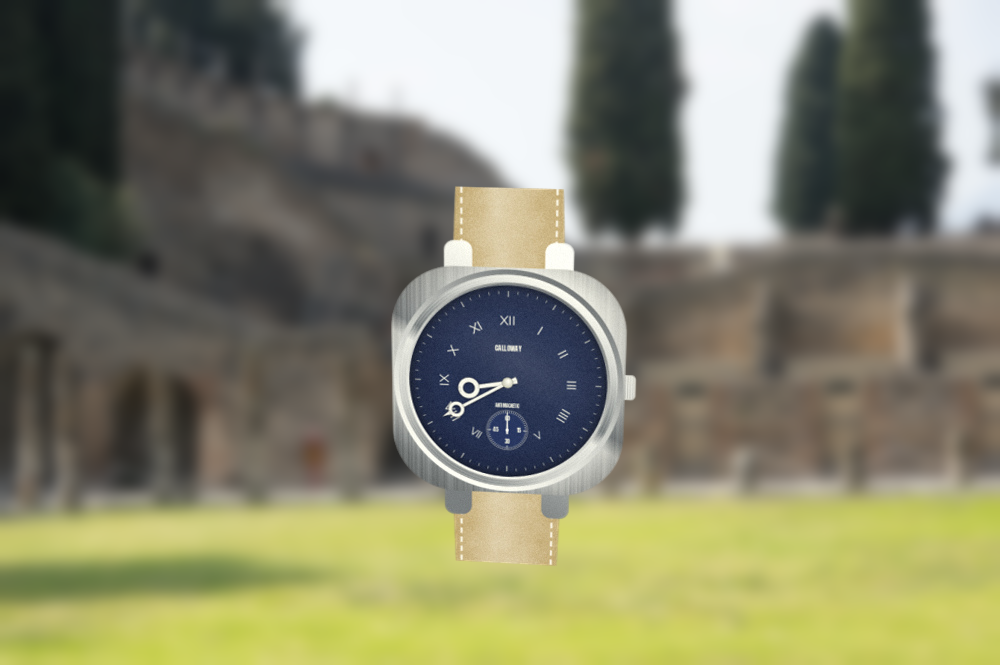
h=8 m=40
